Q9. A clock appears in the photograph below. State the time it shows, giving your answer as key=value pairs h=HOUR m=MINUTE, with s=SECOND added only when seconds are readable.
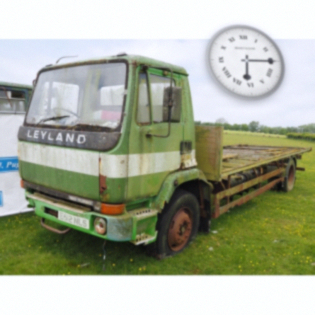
h=6 m=15
